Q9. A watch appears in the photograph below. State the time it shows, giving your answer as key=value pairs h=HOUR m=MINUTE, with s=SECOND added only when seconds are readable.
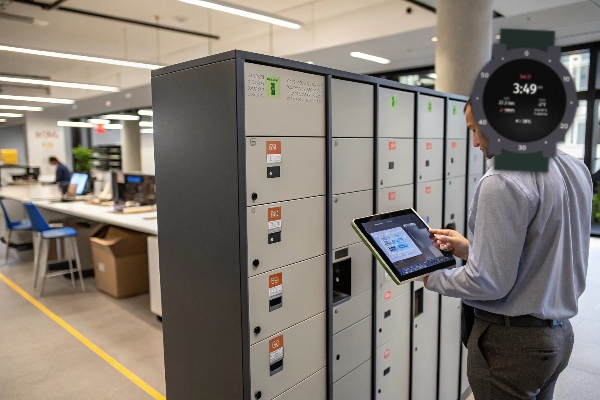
h=3 m=49
